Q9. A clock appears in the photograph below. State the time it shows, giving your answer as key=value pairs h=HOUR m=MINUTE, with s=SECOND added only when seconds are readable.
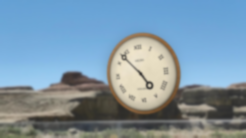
h=4 m=53
